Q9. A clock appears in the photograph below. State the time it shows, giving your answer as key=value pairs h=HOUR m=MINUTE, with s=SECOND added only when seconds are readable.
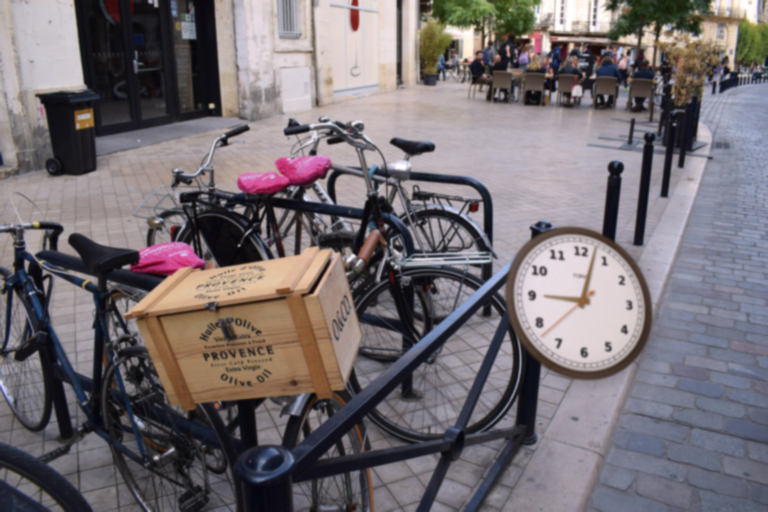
h=9 m=2 s=38
